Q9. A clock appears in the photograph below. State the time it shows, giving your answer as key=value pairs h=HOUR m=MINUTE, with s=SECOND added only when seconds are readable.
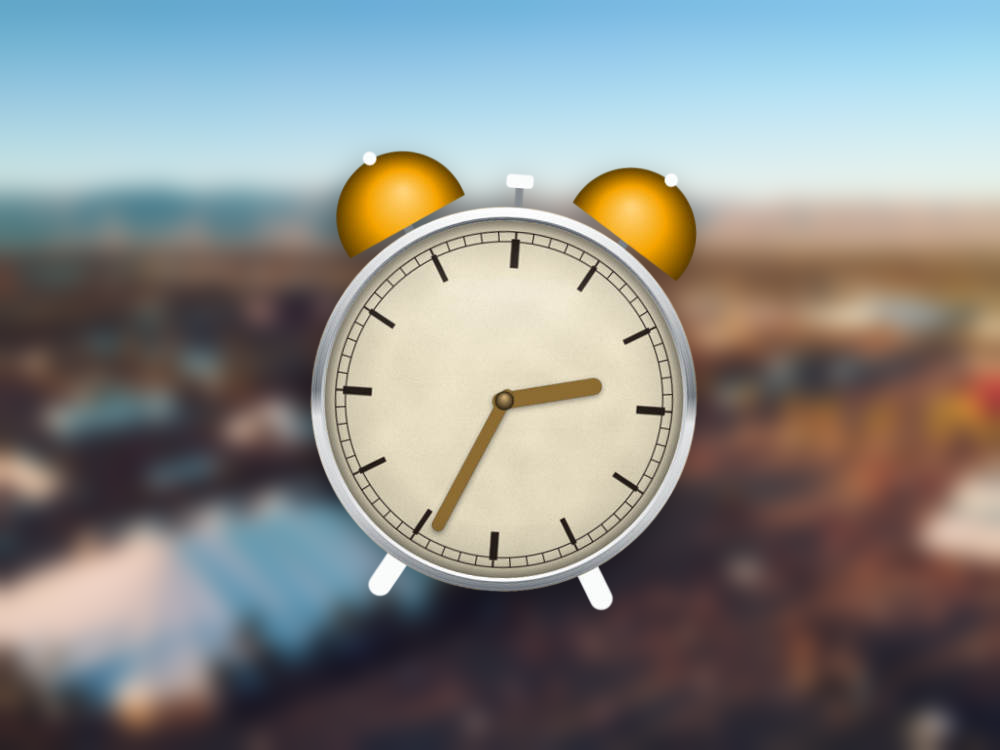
h=2 m=34
